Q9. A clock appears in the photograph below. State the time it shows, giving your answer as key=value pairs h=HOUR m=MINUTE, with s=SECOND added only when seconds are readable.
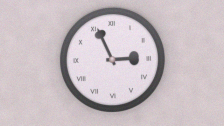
h=2 m=56
